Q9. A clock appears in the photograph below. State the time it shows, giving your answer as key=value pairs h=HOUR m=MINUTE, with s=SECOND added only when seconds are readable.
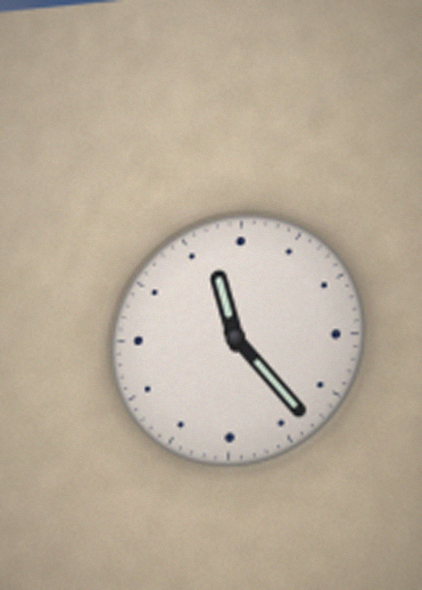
h=11 m=23
